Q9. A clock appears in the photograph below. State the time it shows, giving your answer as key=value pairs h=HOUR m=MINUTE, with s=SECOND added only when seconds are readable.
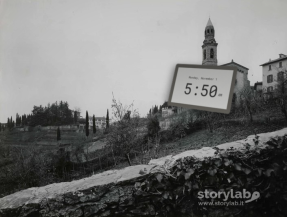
h=5 m=50
